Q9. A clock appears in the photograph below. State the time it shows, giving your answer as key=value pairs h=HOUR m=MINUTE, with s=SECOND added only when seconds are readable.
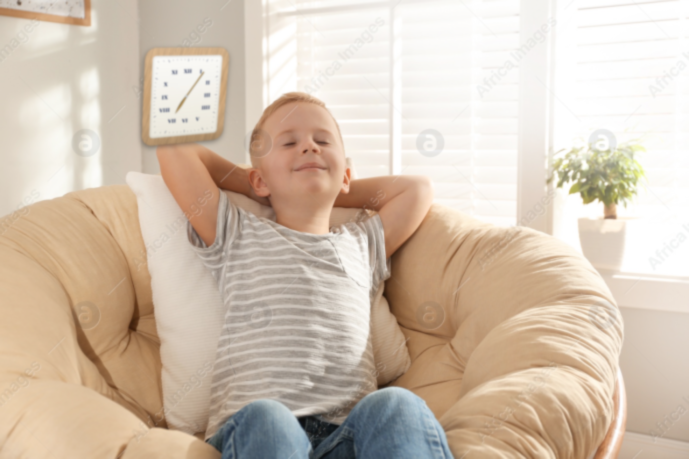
h=7 m=6
